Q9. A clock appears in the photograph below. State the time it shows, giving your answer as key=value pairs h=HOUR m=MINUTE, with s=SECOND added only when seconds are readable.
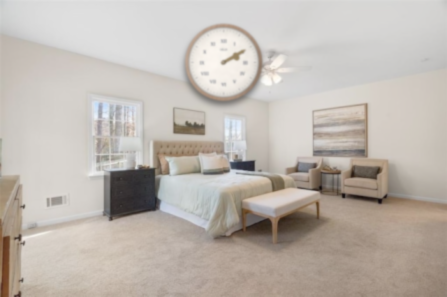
h=2 m=10
